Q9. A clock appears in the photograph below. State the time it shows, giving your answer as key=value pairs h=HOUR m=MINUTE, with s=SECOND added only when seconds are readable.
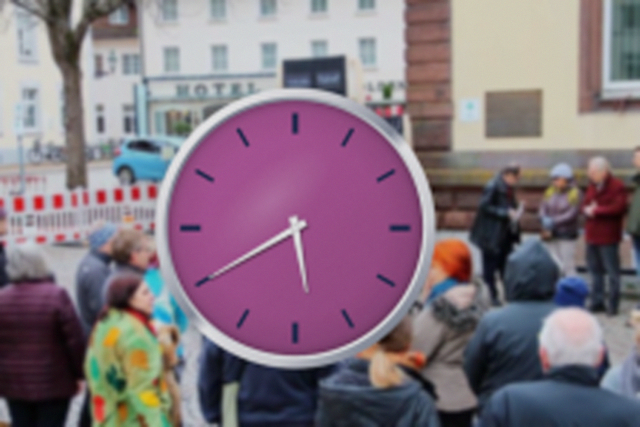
h=5 m=40
